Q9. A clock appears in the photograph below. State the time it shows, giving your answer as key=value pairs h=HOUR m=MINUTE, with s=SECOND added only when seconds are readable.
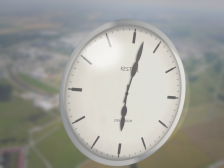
h=6 m=2
